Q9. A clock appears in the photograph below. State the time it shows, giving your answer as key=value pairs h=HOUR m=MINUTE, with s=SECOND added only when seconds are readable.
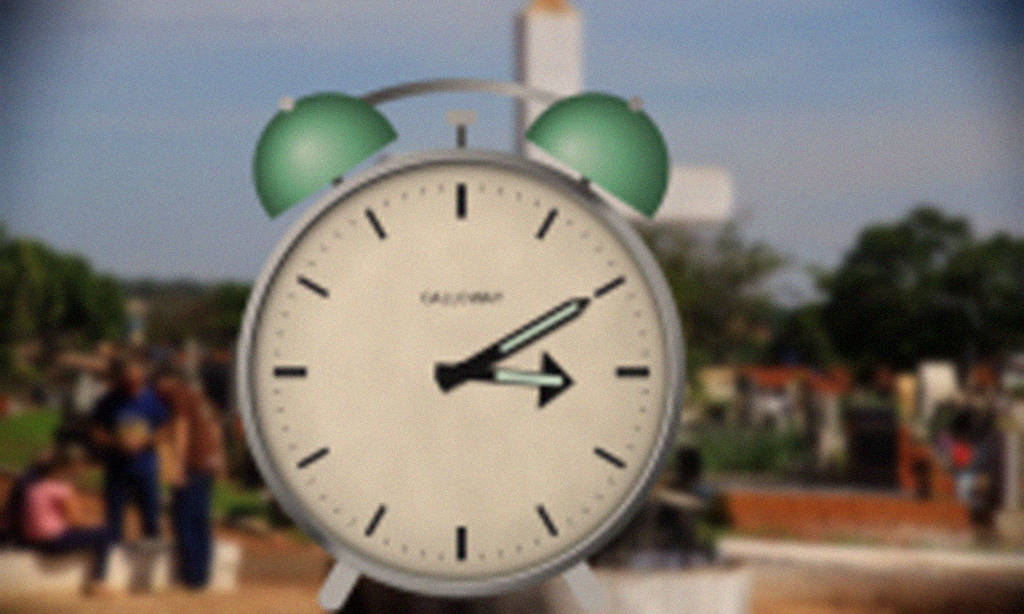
h=3 m=10
